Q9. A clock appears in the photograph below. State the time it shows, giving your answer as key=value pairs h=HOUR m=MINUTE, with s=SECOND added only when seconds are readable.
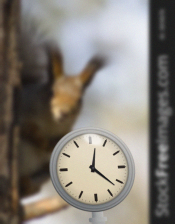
h=12 m=22
